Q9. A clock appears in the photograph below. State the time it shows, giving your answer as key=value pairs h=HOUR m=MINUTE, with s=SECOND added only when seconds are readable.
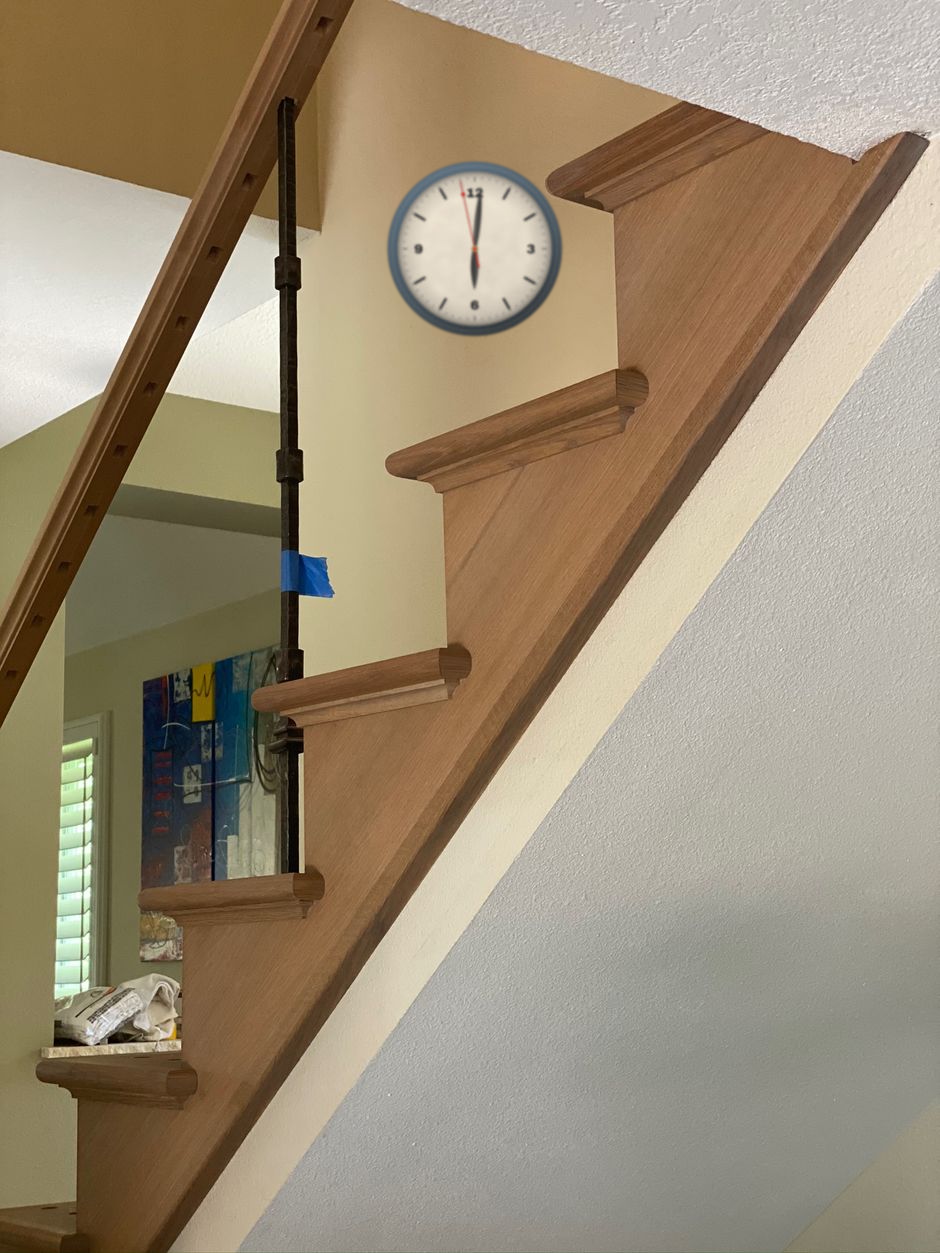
h=6 m=0 s=58
